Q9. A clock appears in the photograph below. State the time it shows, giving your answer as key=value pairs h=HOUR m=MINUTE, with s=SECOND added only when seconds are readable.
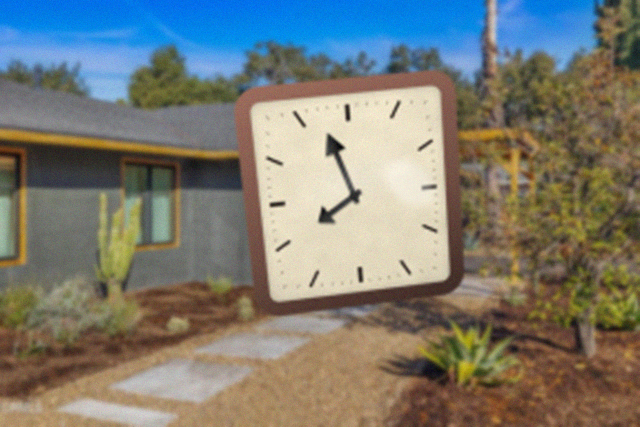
h=7 m=57
